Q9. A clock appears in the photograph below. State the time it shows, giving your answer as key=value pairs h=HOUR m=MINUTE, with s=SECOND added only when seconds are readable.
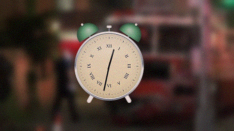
h=12 m=32
